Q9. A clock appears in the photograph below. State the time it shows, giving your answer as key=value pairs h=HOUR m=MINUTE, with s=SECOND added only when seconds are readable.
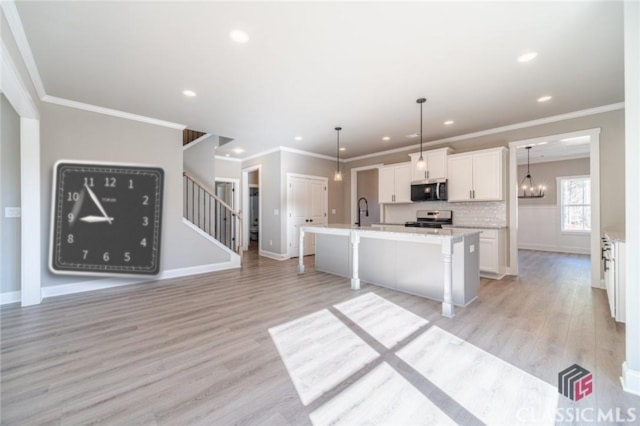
h=8 m=54
